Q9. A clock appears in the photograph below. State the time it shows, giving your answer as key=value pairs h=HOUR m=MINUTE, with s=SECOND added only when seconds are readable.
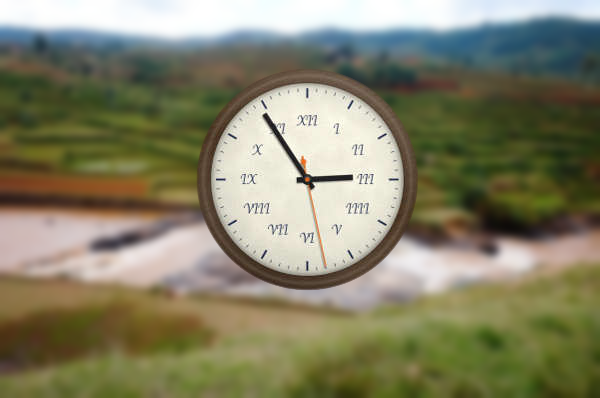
h=2 m=54 s=28
